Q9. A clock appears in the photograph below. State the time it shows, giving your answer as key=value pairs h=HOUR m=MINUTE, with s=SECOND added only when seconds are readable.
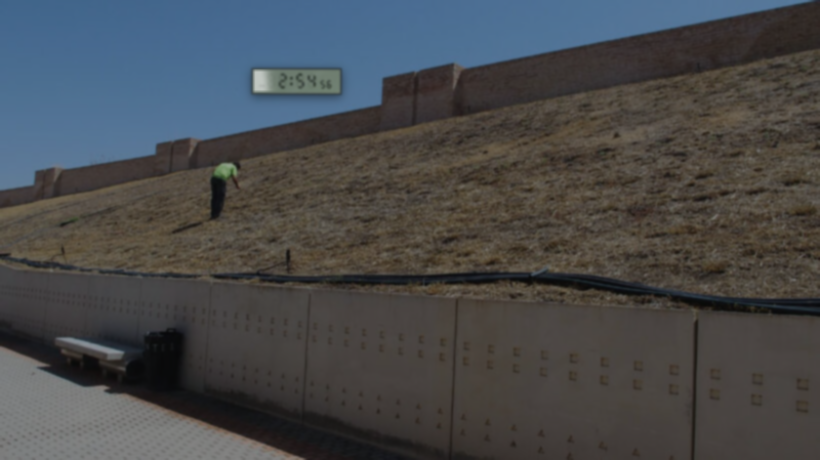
h=2 m=54
